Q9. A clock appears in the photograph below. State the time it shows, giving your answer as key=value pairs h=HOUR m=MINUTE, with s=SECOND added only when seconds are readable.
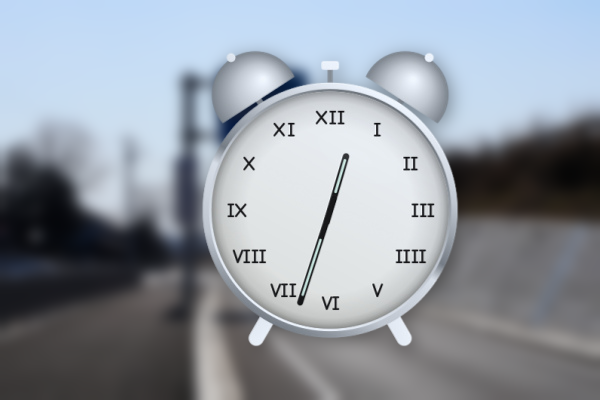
h=12 m=33
